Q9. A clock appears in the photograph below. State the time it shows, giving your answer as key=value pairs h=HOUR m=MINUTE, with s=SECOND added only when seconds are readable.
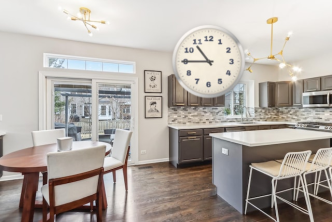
h=10 m=45
